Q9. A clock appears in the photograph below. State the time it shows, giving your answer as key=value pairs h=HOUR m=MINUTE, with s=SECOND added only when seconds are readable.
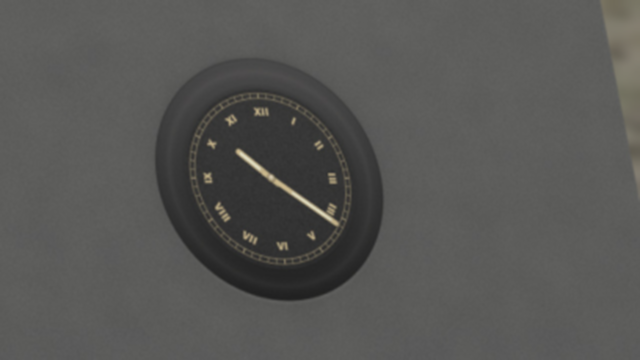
h=10 m=21
